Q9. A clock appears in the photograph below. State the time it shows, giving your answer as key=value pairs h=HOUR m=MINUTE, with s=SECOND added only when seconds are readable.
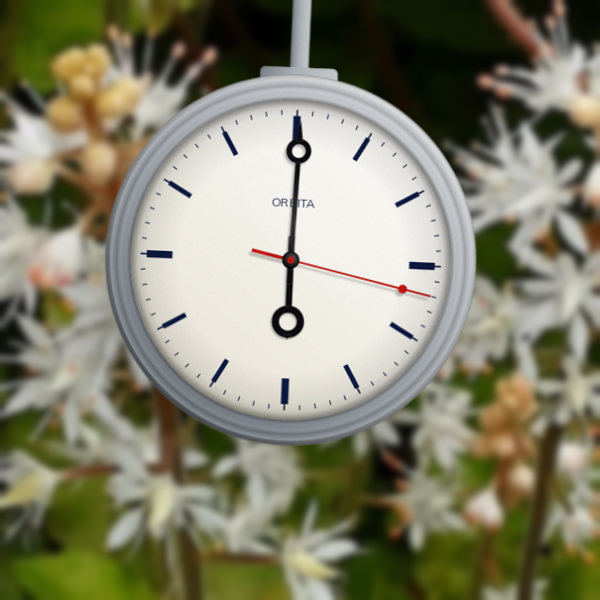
h=6 m=0 s=17
